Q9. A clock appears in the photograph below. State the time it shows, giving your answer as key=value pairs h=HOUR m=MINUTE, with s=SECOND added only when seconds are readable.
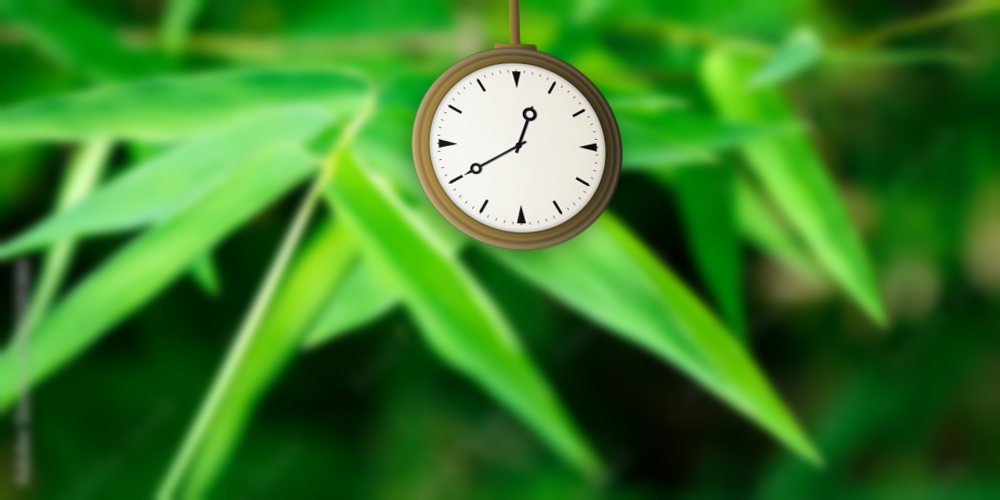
h=12 m=40
